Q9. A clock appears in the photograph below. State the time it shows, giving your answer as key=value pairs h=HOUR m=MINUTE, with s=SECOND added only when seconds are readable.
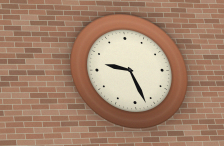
h=9 m=27
